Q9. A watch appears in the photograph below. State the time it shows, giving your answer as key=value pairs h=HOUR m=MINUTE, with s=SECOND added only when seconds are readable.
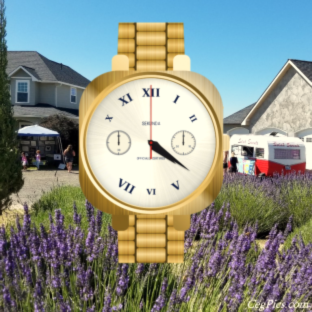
h=4 m=21
